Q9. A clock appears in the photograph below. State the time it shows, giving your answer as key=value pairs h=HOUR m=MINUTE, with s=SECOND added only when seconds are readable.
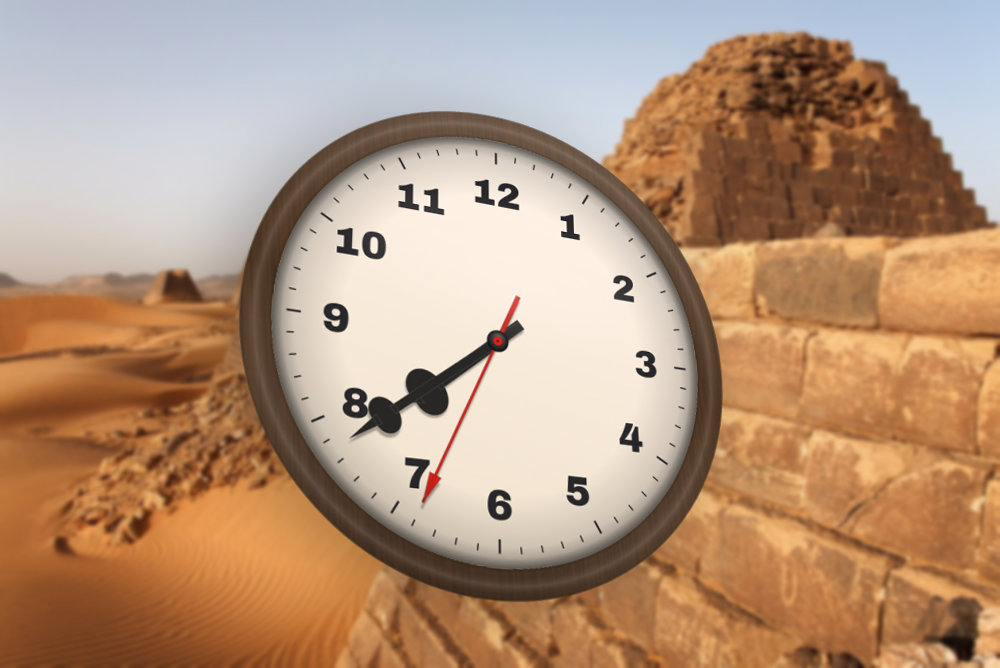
h=7 m=38 s=34
